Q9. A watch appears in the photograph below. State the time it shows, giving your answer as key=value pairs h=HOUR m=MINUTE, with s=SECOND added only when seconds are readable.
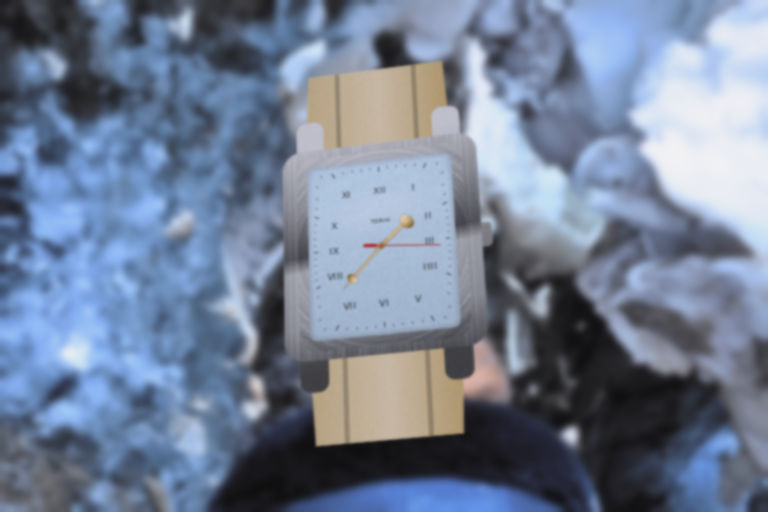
h=1 m=37 s=16
